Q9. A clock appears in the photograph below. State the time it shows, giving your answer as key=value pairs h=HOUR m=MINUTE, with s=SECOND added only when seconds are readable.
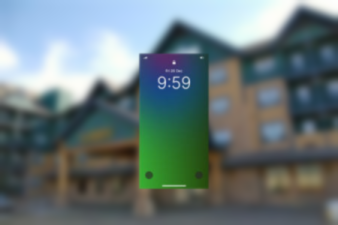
h=9 m=59
